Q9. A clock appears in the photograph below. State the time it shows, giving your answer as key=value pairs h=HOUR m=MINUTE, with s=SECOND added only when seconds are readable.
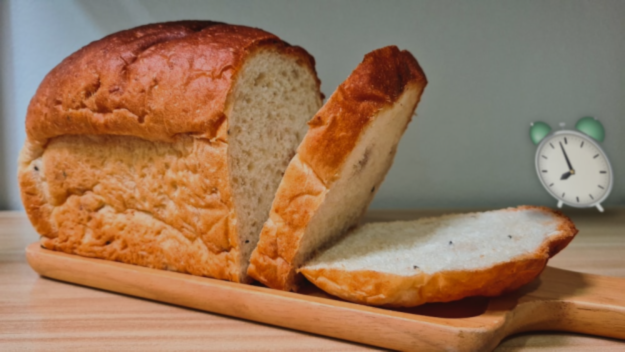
h=7 m=58
